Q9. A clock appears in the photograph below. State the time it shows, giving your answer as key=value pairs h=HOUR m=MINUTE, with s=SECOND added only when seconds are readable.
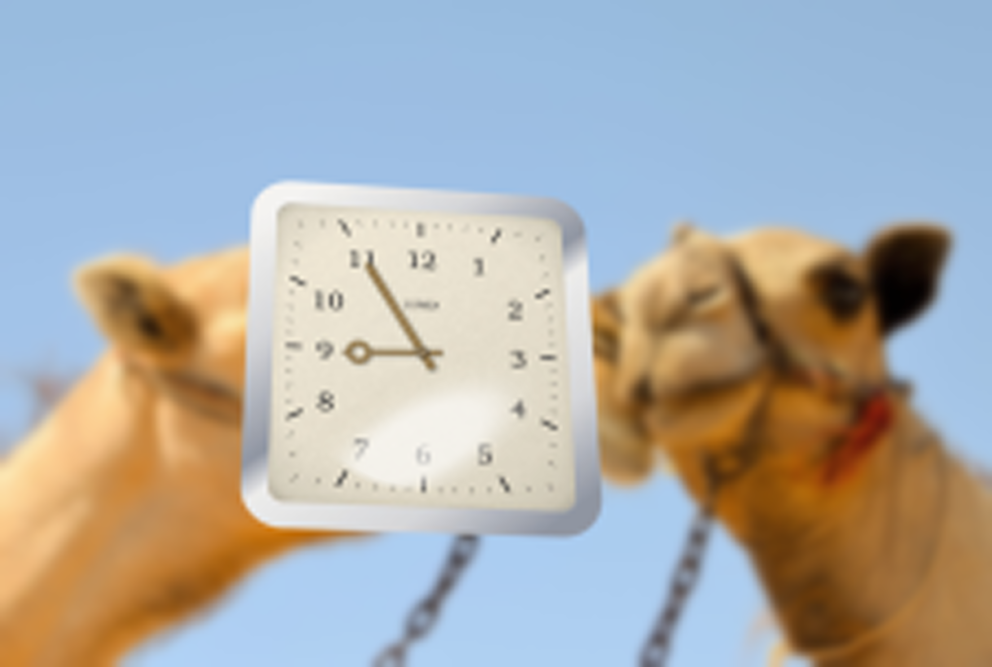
h=8 m=55
